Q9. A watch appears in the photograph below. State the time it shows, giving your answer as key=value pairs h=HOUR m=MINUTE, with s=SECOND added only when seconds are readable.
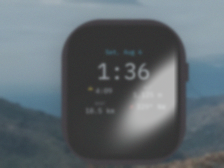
h=1 m=36
